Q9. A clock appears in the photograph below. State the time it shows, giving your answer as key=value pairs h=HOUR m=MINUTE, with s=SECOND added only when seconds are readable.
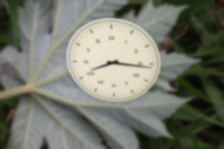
h=8 m=16
